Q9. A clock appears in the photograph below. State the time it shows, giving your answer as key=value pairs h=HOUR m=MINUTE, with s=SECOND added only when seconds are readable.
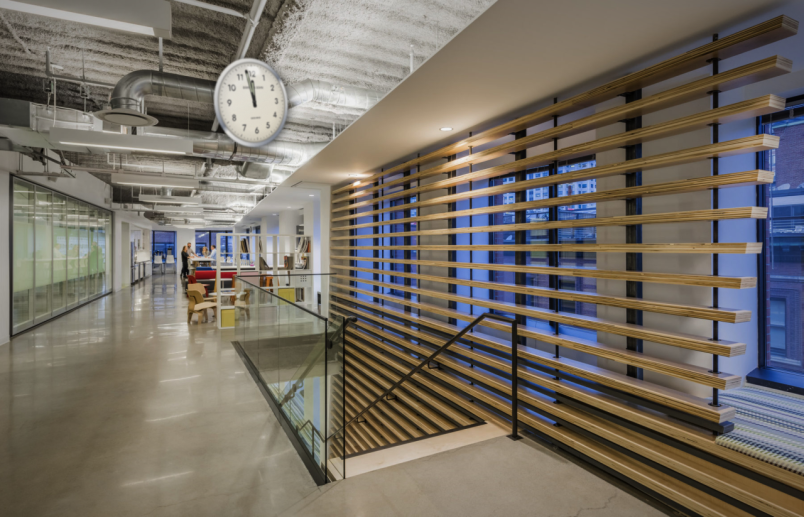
h=11 m=58
